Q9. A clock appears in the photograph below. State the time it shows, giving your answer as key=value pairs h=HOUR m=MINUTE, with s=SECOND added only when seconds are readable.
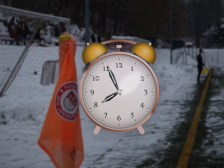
h=7 m=56
